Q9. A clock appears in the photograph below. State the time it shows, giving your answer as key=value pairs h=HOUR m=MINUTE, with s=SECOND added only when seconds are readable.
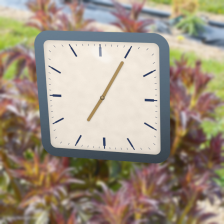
h=7 m=5
